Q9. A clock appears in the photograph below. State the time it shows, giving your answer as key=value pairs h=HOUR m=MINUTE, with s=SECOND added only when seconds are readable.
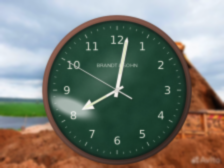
h=8 m=1 s=50
